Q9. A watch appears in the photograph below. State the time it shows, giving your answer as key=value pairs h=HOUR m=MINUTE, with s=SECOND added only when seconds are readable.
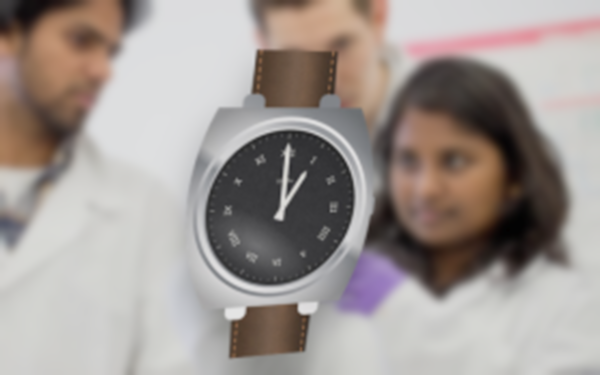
h=1 m=0
